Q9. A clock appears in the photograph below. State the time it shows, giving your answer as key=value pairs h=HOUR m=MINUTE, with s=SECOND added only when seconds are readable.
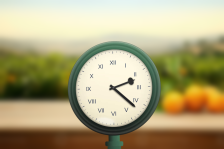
h=2 m=22
